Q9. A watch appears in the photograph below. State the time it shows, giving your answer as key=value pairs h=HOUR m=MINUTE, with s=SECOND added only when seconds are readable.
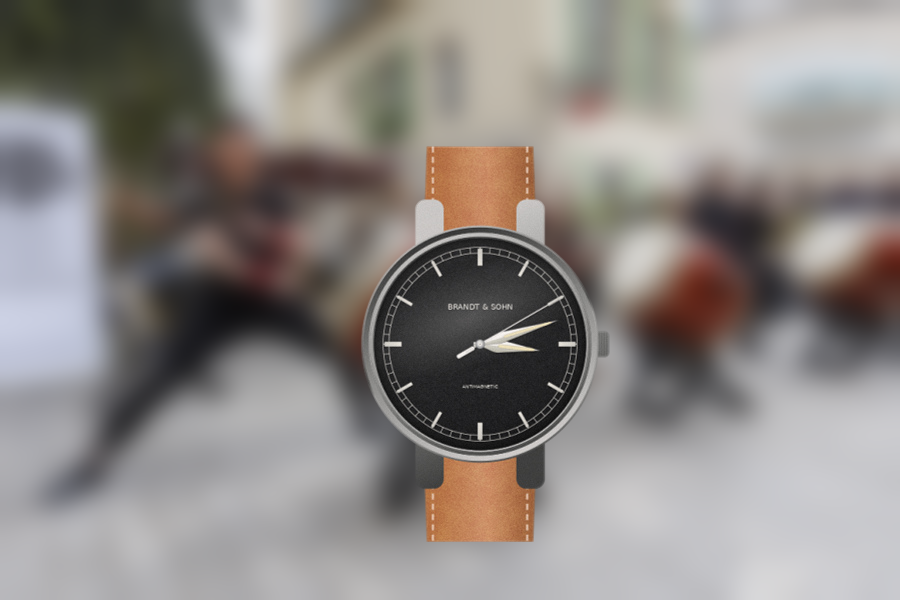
h=3 m=12 s=10
